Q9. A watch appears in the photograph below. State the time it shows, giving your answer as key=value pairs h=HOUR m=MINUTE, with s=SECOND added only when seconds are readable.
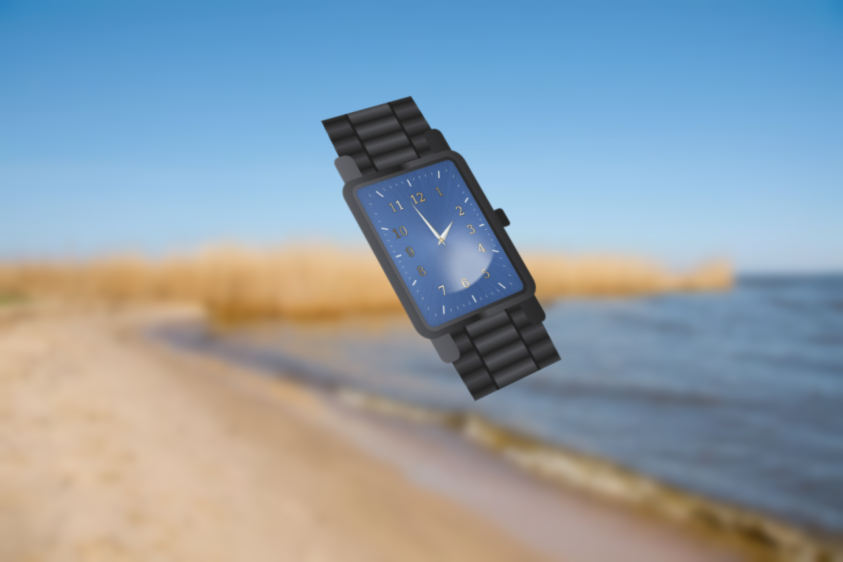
h=1 m=58
